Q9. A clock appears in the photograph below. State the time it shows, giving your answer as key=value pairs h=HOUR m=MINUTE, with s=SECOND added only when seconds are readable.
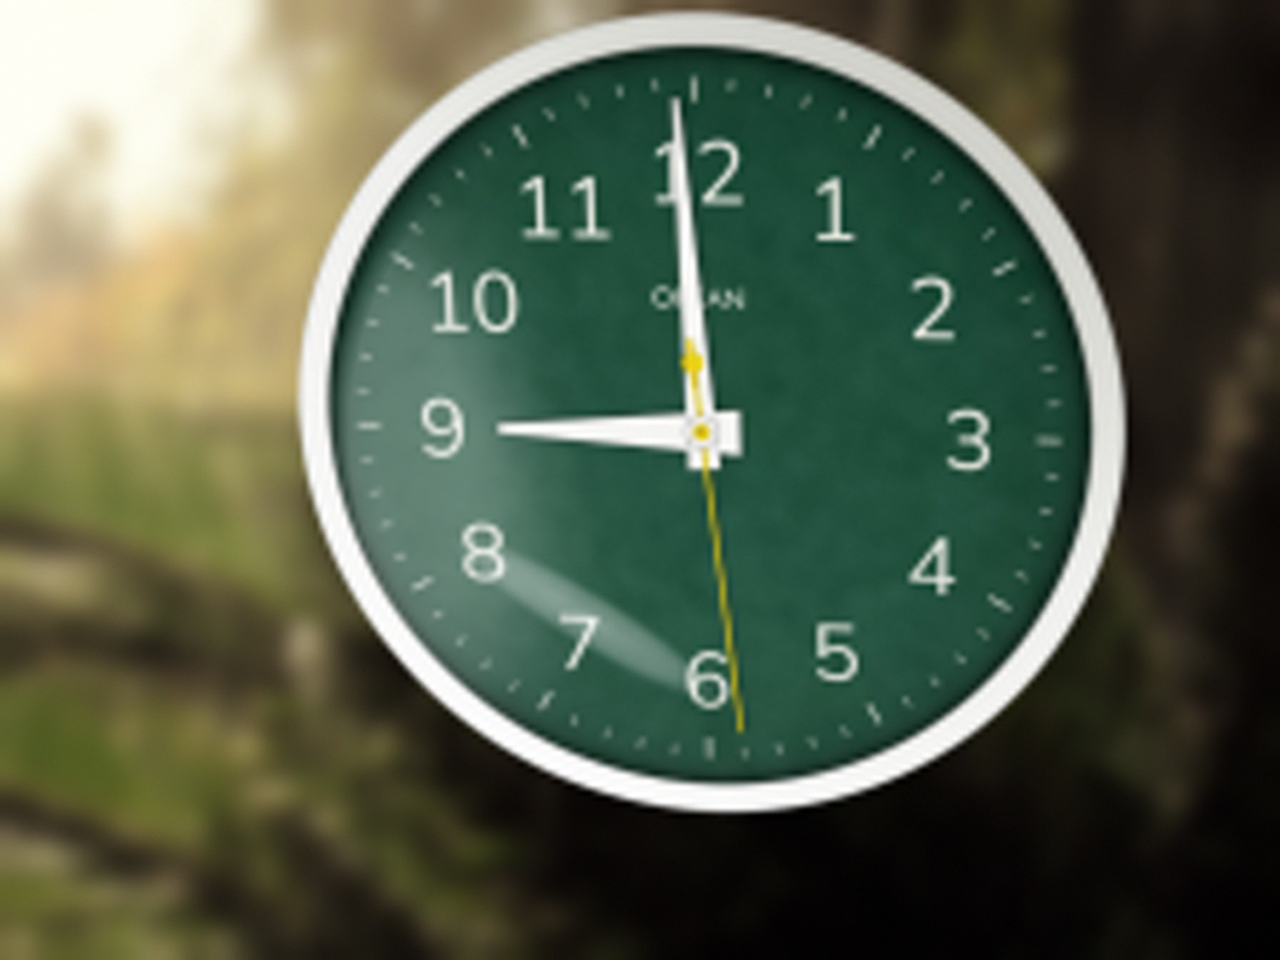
h=8 m=59 s=29
